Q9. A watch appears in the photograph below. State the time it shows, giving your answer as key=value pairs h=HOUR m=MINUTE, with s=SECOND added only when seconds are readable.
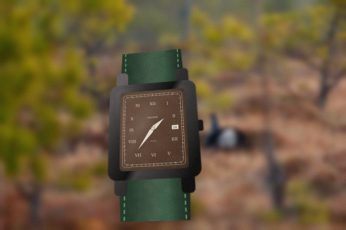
h=1 m=36
